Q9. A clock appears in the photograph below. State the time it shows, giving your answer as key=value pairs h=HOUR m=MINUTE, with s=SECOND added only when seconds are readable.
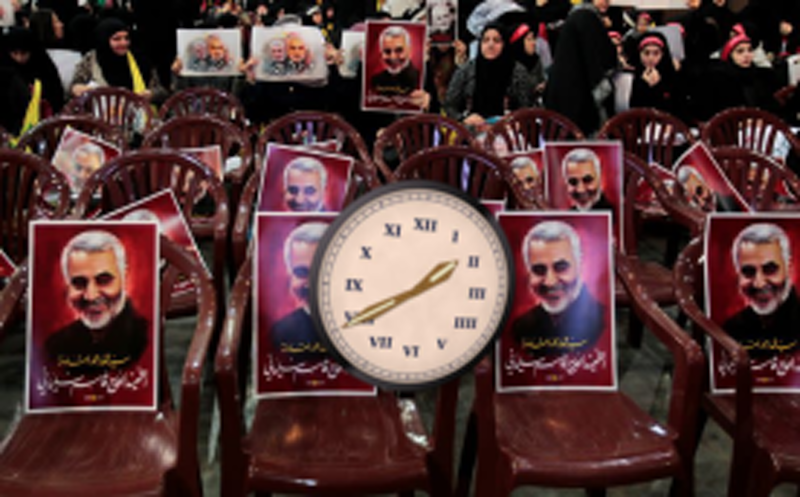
h=1 m=40
